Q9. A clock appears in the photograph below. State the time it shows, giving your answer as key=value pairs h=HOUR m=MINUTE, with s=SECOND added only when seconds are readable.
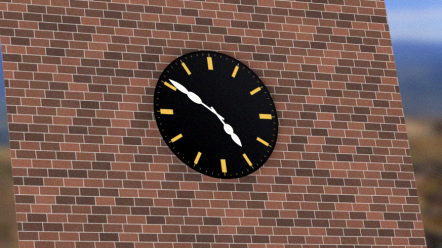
h=4 m=51
